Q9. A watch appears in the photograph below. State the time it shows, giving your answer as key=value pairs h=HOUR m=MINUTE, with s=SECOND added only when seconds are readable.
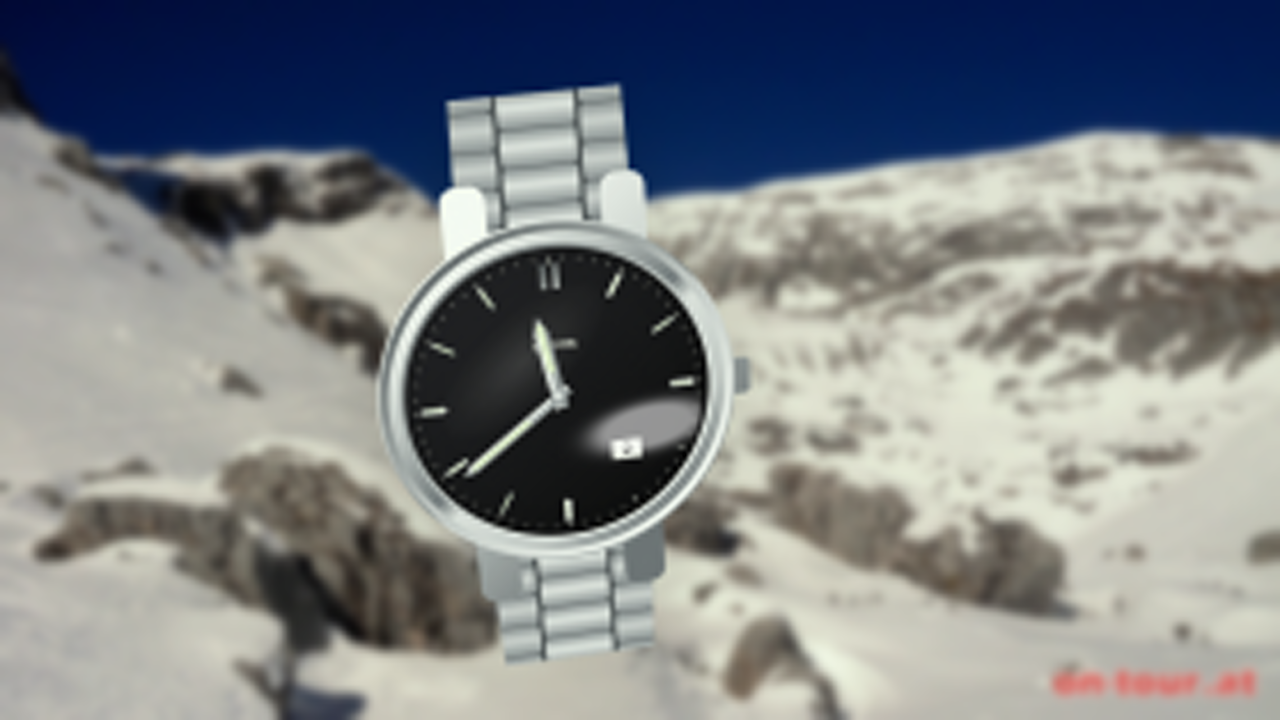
h=11 m=39
